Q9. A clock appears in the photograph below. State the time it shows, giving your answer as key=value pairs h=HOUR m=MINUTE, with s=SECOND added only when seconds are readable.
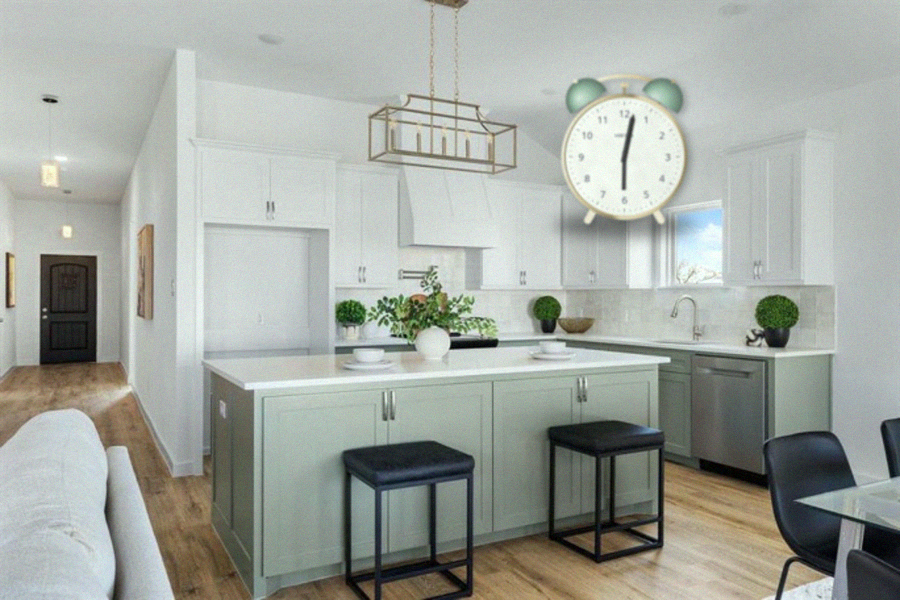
h=6 m=2
